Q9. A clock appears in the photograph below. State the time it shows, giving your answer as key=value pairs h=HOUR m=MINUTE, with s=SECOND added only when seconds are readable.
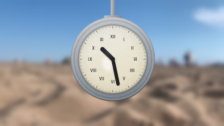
h=10 m=28
